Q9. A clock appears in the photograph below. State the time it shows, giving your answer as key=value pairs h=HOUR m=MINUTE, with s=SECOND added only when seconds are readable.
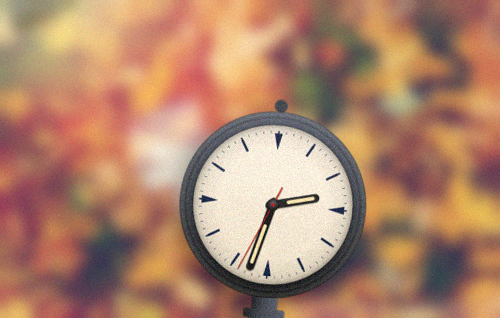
h=2 m=32 s=34
